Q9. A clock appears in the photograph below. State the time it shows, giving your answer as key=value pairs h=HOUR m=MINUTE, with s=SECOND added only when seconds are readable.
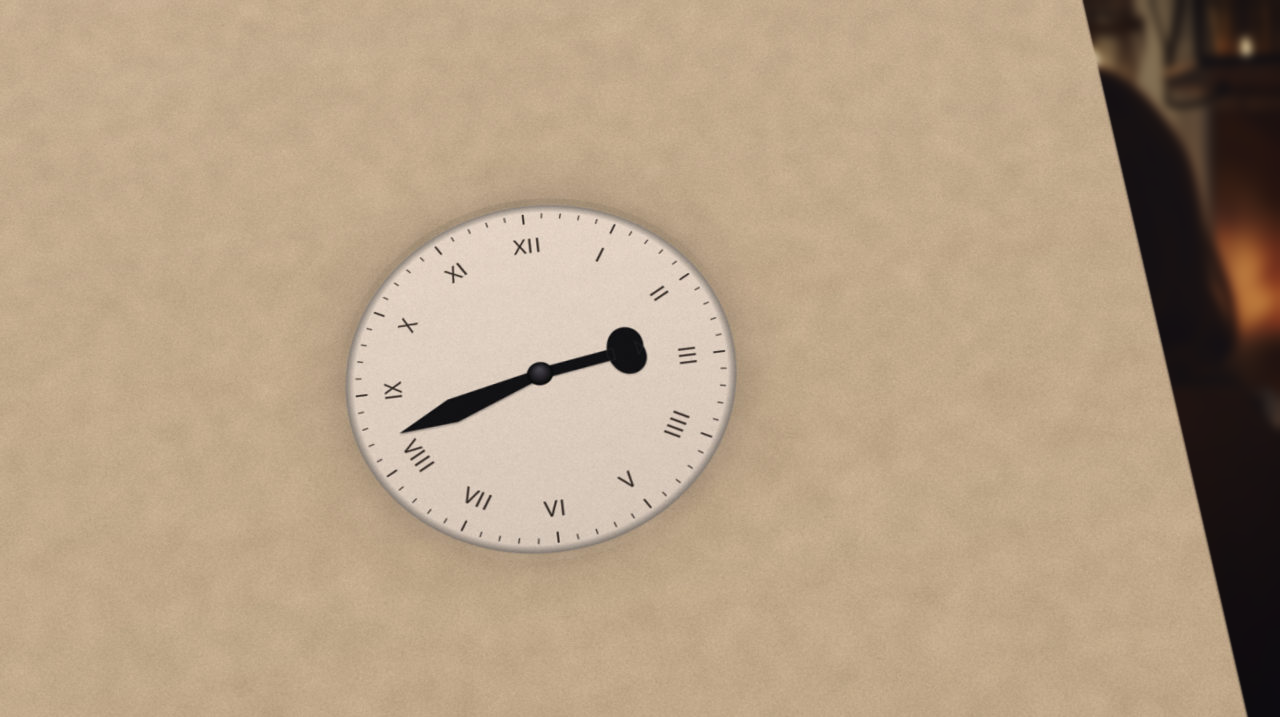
h=2 m=42
